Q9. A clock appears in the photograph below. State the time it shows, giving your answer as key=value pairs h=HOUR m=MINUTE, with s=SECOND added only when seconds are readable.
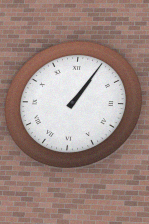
h=1 m=5
